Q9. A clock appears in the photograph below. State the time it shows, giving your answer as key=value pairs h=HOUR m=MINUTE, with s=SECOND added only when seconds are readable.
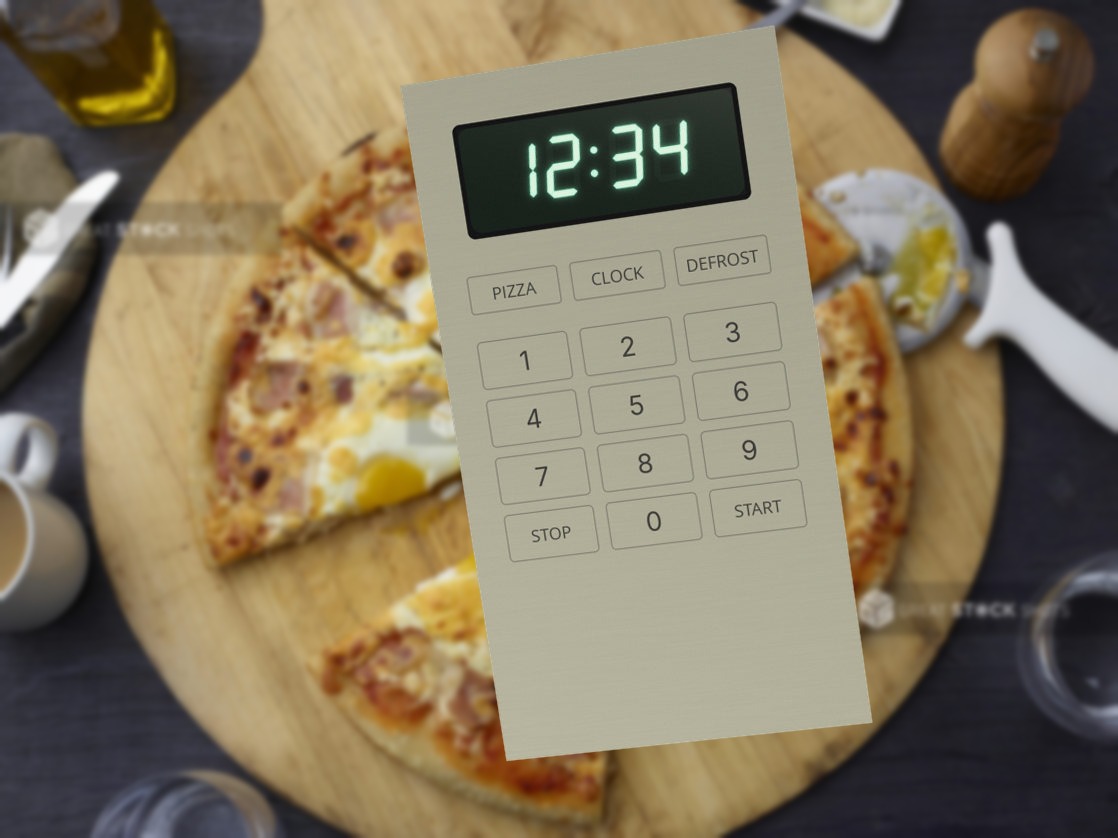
h=12 m=34
